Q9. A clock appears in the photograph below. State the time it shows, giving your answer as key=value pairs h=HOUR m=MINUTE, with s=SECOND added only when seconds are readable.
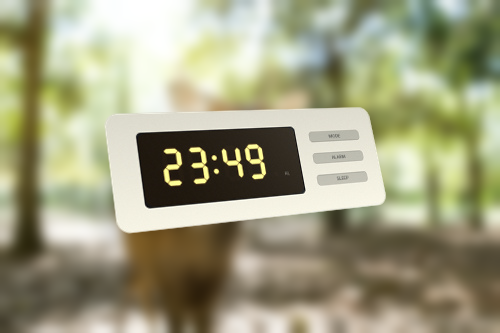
h=23 m=49
